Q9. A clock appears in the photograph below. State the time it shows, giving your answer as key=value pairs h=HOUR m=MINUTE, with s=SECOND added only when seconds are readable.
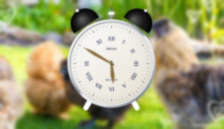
h=5 m=50
